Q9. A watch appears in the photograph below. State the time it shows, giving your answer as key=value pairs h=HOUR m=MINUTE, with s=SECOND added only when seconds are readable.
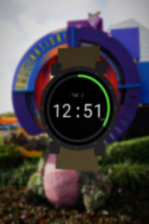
h=12 m=51
